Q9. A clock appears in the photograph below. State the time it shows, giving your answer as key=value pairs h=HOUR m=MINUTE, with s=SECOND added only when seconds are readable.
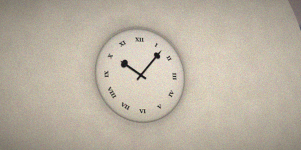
h=10 m=7
